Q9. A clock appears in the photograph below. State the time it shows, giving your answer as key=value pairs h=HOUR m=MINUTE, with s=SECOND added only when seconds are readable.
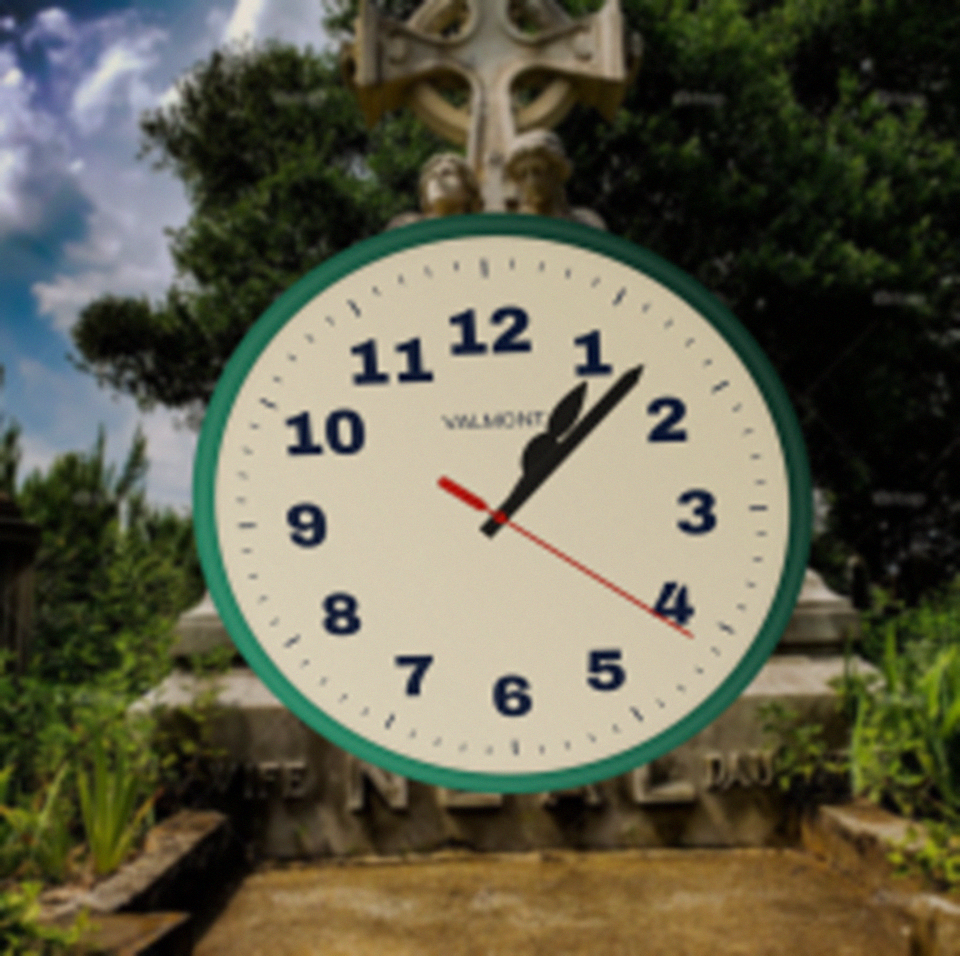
h=1 m=7 s=21
